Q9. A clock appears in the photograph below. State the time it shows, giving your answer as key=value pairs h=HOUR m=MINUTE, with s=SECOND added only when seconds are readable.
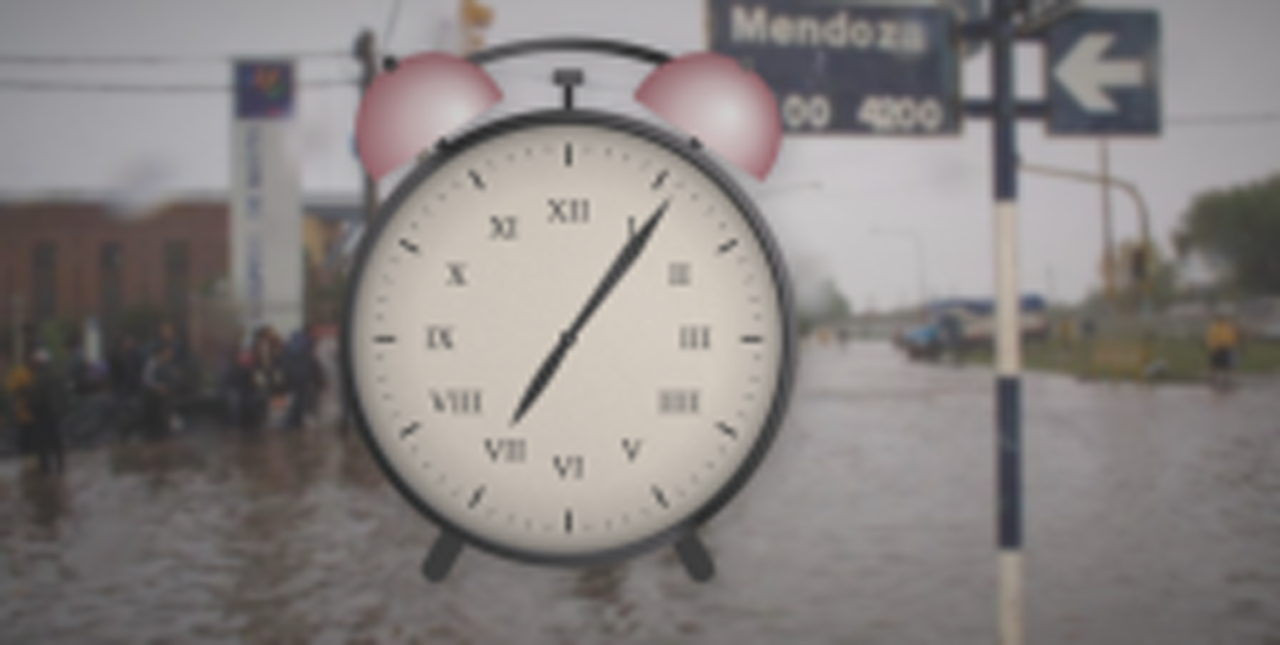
h=7 m=6
